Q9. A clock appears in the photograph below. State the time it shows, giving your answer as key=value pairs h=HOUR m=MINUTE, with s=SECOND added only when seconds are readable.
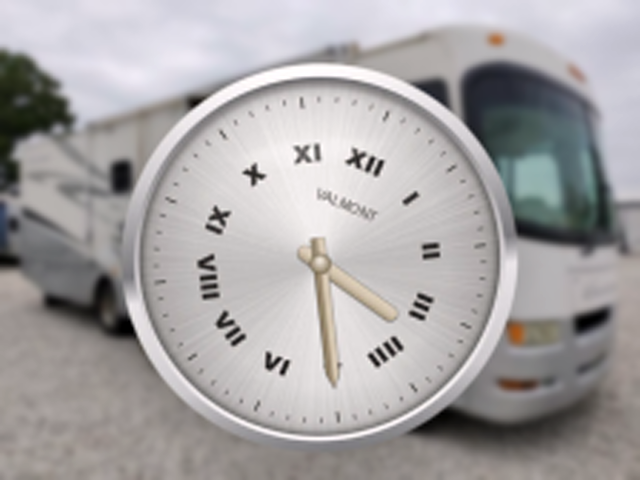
h=3 m=25
